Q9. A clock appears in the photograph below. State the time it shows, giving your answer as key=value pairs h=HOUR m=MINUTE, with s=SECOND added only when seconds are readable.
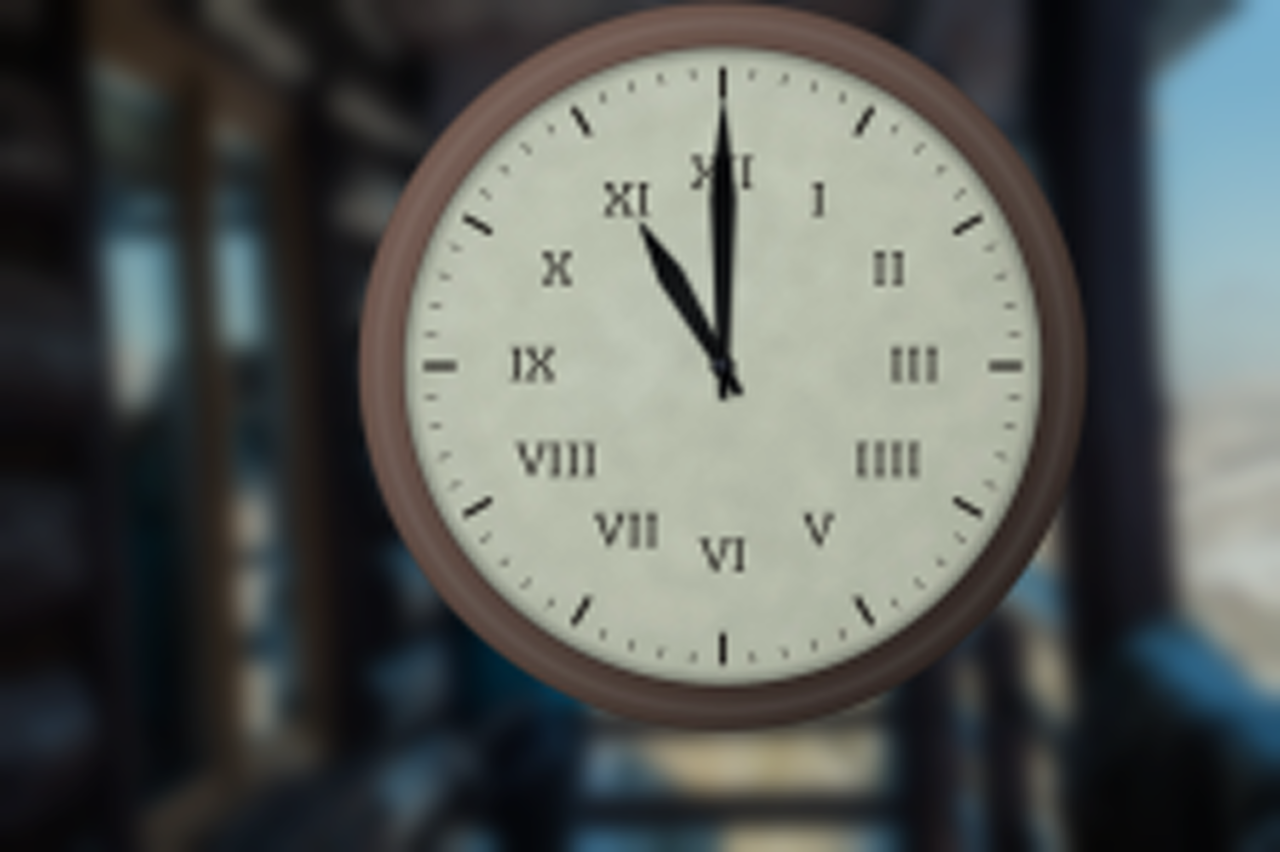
h=11 m=0
